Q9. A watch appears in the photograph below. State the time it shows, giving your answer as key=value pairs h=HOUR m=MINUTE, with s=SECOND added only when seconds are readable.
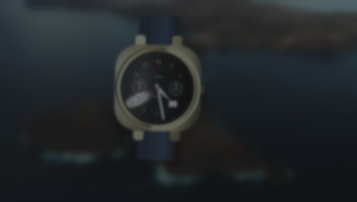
h=4 m=28
